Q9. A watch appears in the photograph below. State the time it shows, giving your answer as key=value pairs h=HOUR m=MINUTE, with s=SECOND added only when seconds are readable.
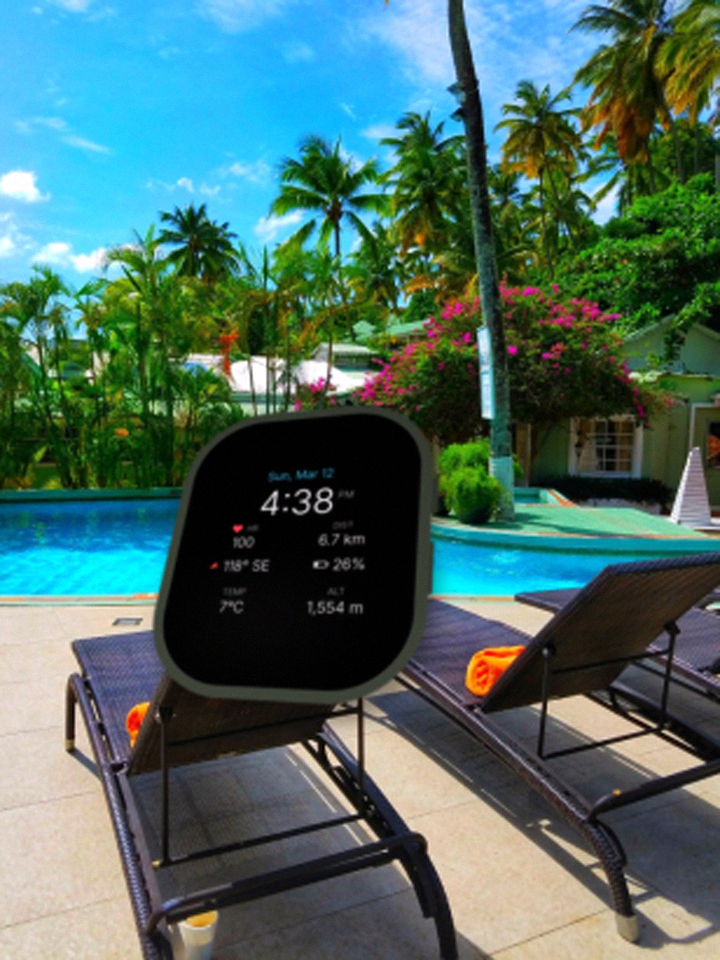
h=4 m=38
